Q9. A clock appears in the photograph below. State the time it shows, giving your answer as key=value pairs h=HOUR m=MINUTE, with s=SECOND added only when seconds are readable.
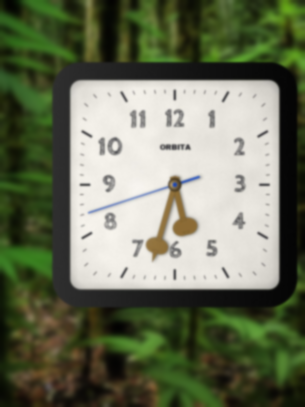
h=5 m=32 s=42
